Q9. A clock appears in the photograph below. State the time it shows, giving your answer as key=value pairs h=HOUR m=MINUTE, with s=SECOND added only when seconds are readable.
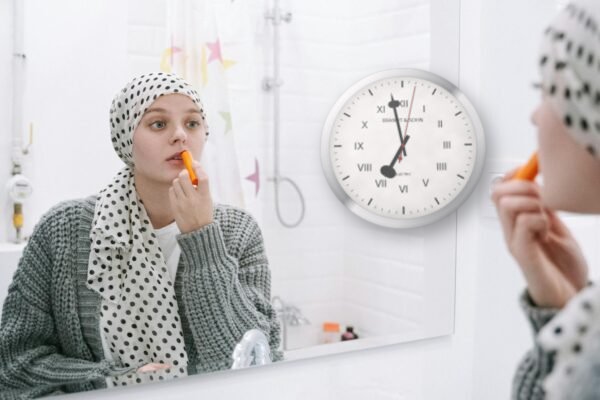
h=6 m=58 s=2
